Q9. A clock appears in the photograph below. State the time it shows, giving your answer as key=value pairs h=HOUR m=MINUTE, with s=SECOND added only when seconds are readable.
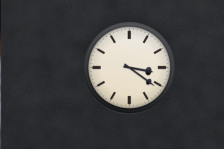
h=3 m=21
